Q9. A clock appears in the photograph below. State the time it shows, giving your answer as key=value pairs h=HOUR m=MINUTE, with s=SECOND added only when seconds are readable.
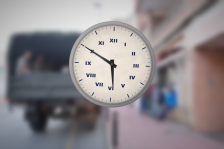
h=5 m=50
